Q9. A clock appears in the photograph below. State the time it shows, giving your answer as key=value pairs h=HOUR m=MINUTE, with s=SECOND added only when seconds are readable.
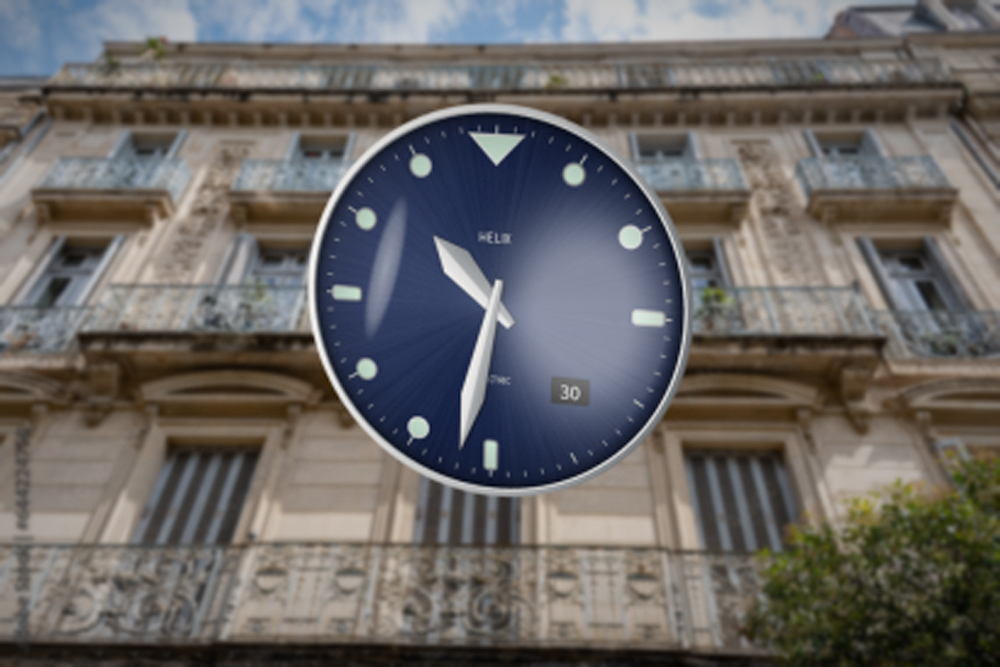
h=10 m=32
